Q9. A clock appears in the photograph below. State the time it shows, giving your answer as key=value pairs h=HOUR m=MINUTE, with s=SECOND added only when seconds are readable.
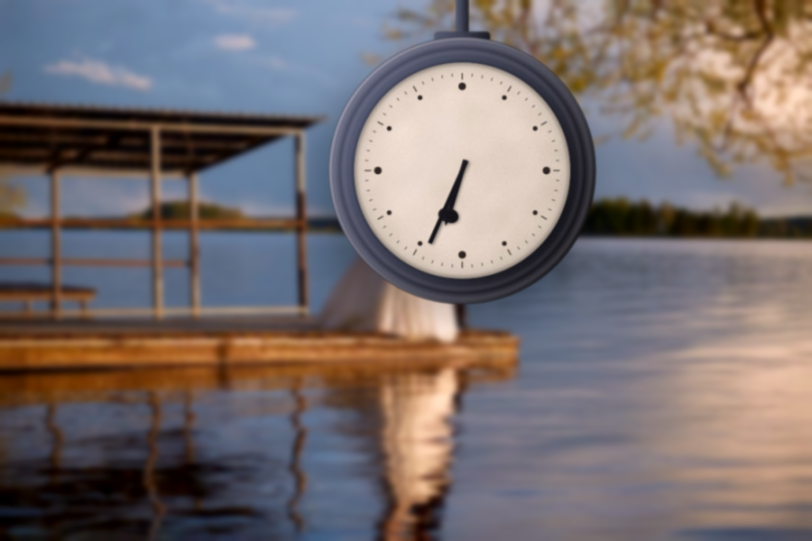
h=6 m=34
